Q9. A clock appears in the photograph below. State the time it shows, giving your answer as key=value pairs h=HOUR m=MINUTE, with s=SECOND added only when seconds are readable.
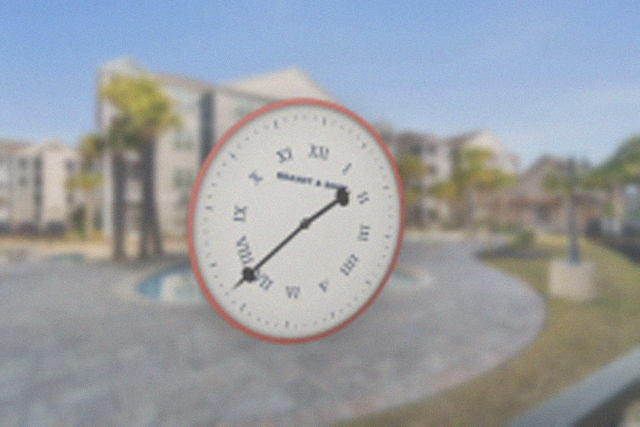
h=1 m=37
